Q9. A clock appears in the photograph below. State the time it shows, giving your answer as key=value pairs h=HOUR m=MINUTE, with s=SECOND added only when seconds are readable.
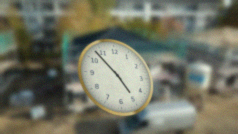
h=4 m=53
